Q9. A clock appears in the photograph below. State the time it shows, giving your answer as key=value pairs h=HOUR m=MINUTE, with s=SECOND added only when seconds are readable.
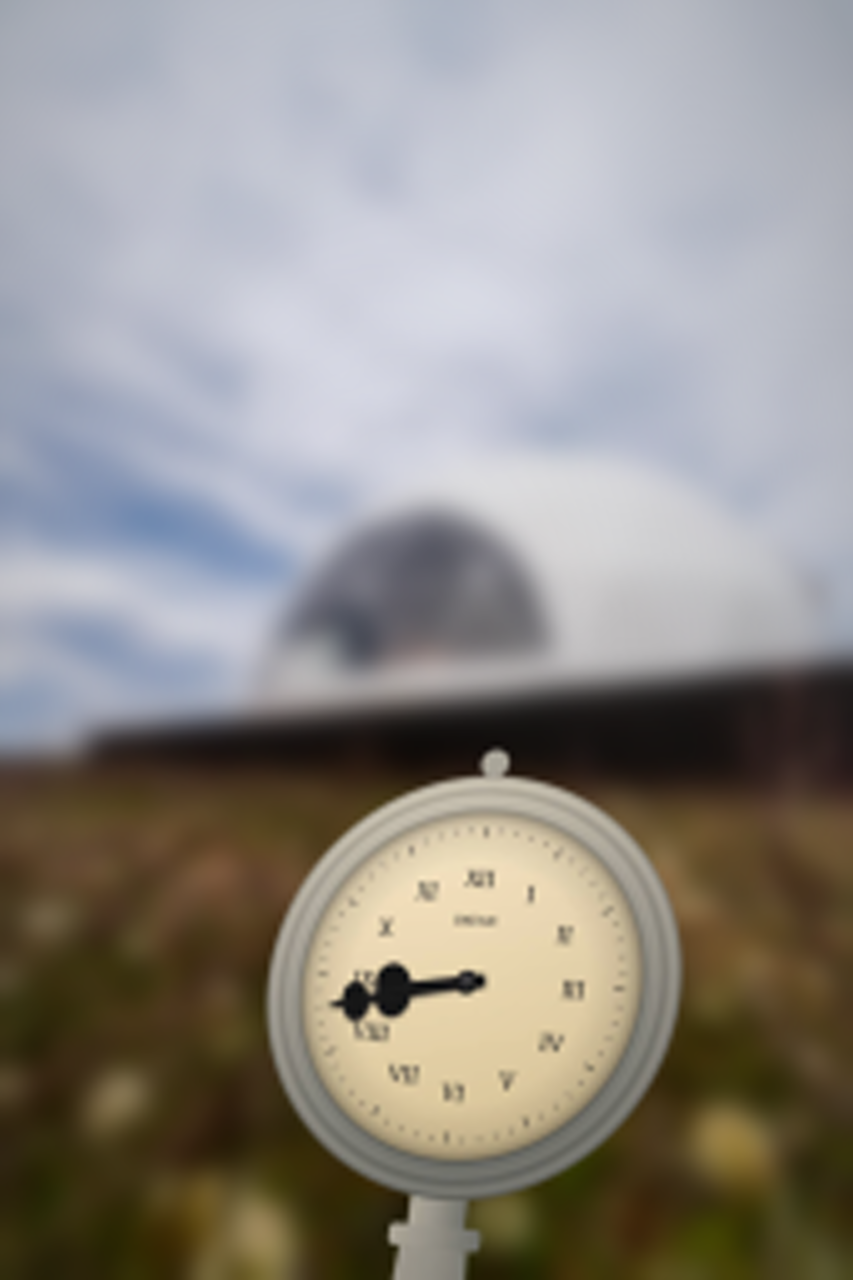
h=8 m=43
